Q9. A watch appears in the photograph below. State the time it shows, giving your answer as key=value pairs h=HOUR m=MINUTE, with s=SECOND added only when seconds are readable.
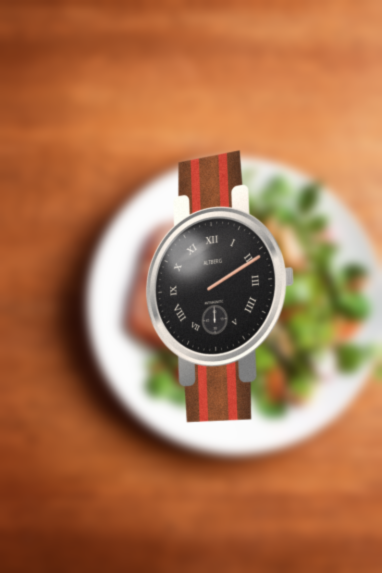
h=2 m=11
